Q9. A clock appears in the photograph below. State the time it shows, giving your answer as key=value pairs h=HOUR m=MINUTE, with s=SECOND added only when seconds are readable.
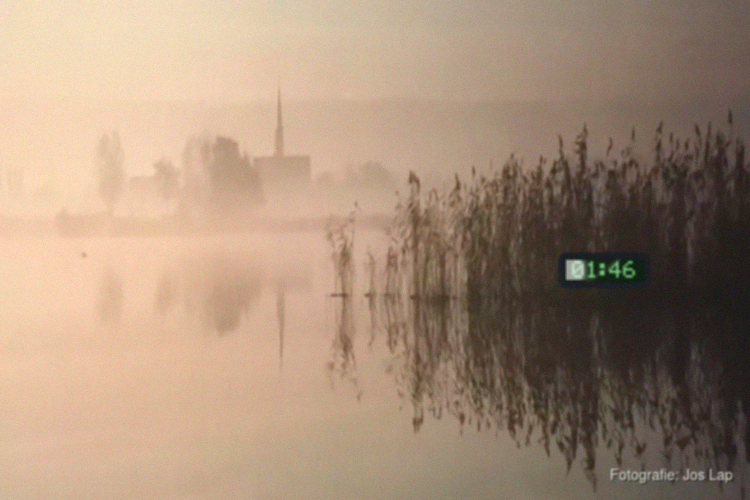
h=1 m=46
